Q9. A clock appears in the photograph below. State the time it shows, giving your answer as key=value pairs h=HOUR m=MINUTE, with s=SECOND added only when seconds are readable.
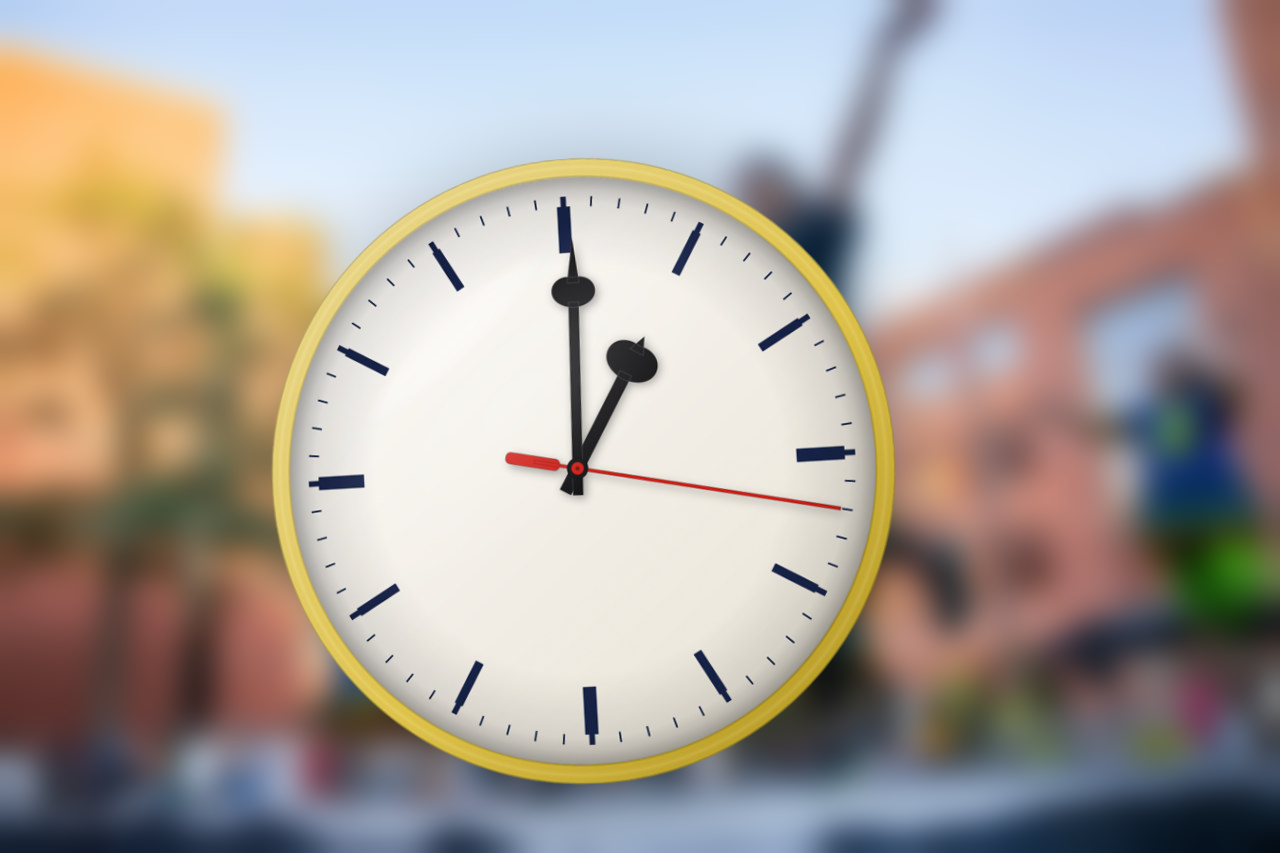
h=1 m=0 s=17
